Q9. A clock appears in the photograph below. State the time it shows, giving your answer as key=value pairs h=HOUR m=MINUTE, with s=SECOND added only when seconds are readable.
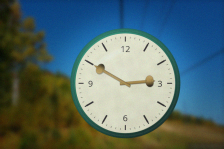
h=2 m=50
